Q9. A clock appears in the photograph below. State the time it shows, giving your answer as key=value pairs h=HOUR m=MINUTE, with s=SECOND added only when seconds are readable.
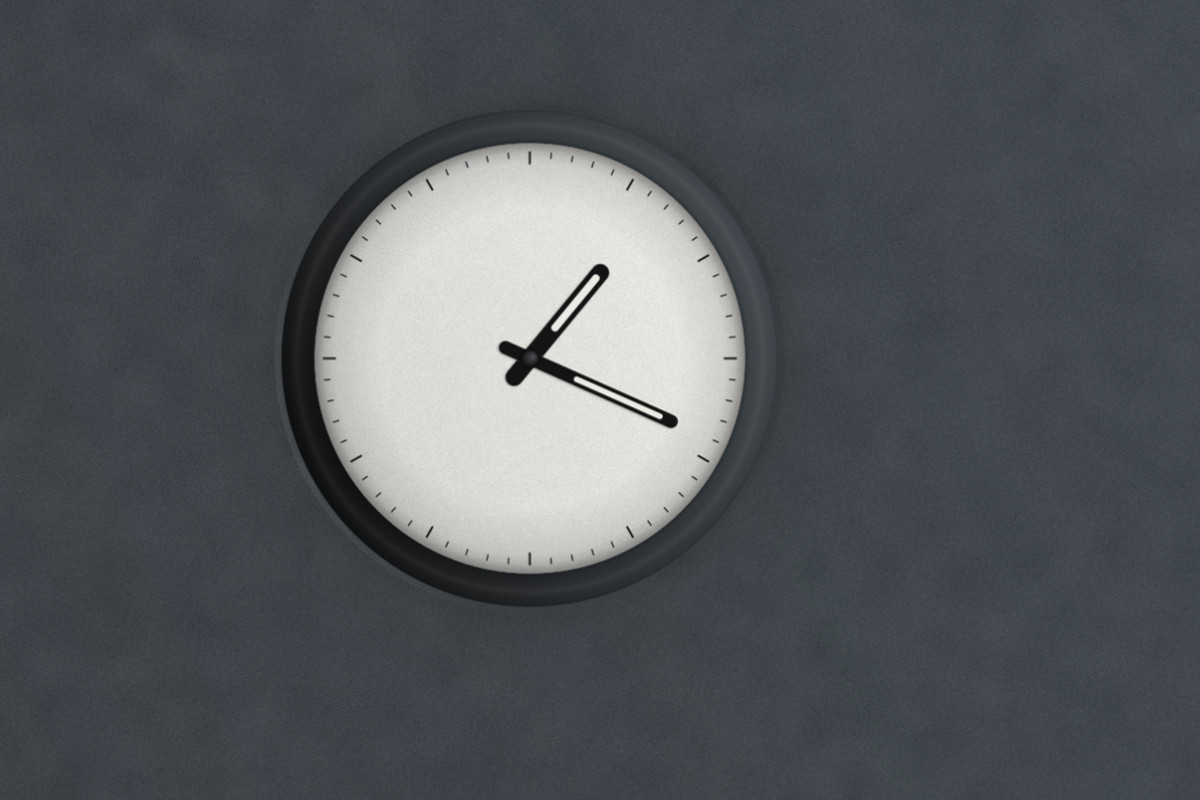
h=1 m=19
